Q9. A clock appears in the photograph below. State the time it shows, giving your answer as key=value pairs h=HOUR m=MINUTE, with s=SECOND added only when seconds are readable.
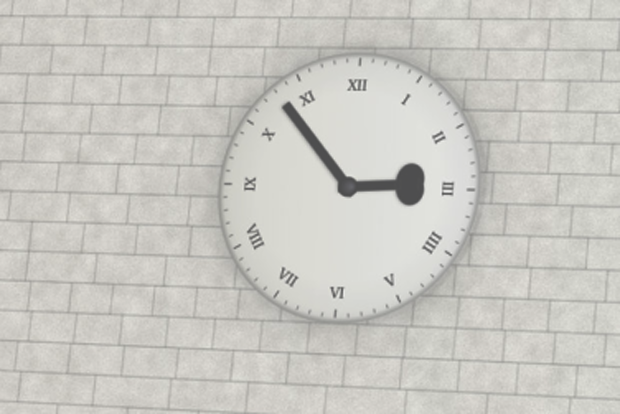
h=2 m=53
